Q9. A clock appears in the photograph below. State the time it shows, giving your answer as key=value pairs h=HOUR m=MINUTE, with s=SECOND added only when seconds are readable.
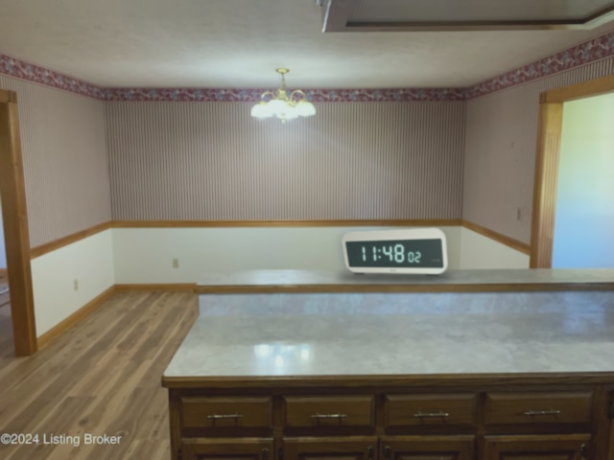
h=11 m=48
